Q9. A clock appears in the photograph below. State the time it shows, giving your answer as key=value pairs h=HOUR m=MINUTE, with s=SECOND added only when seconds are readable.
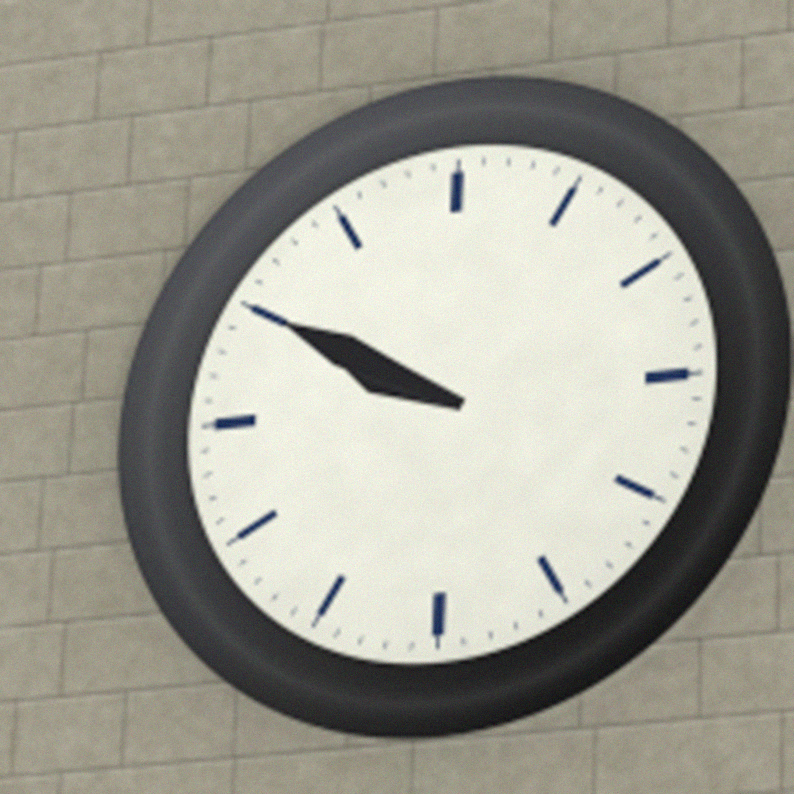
h=9 m=50
